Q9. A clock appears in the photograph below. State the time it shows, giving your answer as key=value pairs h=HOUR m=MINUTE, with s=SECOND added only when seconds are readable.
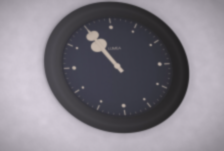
h=10 m=55
